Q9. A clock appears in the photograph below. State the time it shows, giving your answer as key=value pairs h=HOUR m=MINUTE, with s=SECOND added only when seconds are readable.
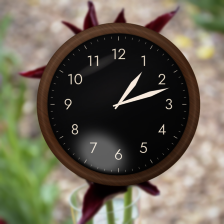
h=1 m=12
